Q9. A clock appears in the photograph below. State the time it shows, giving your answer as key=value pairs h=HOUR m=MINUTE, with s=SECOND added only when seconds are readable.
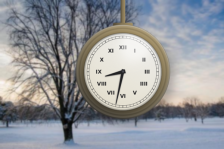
h=8 m=32
